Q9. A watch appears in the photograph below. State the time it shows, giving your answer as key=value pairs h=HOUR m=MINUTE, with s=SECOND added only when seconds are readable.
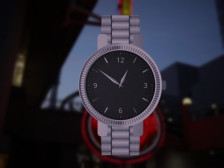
h=12 m=51
